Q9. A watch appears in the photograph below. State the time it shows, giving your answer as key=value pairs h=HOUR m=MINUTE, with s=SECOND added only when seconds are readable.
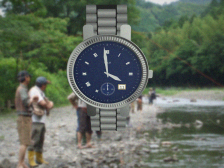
h=3 m=59
